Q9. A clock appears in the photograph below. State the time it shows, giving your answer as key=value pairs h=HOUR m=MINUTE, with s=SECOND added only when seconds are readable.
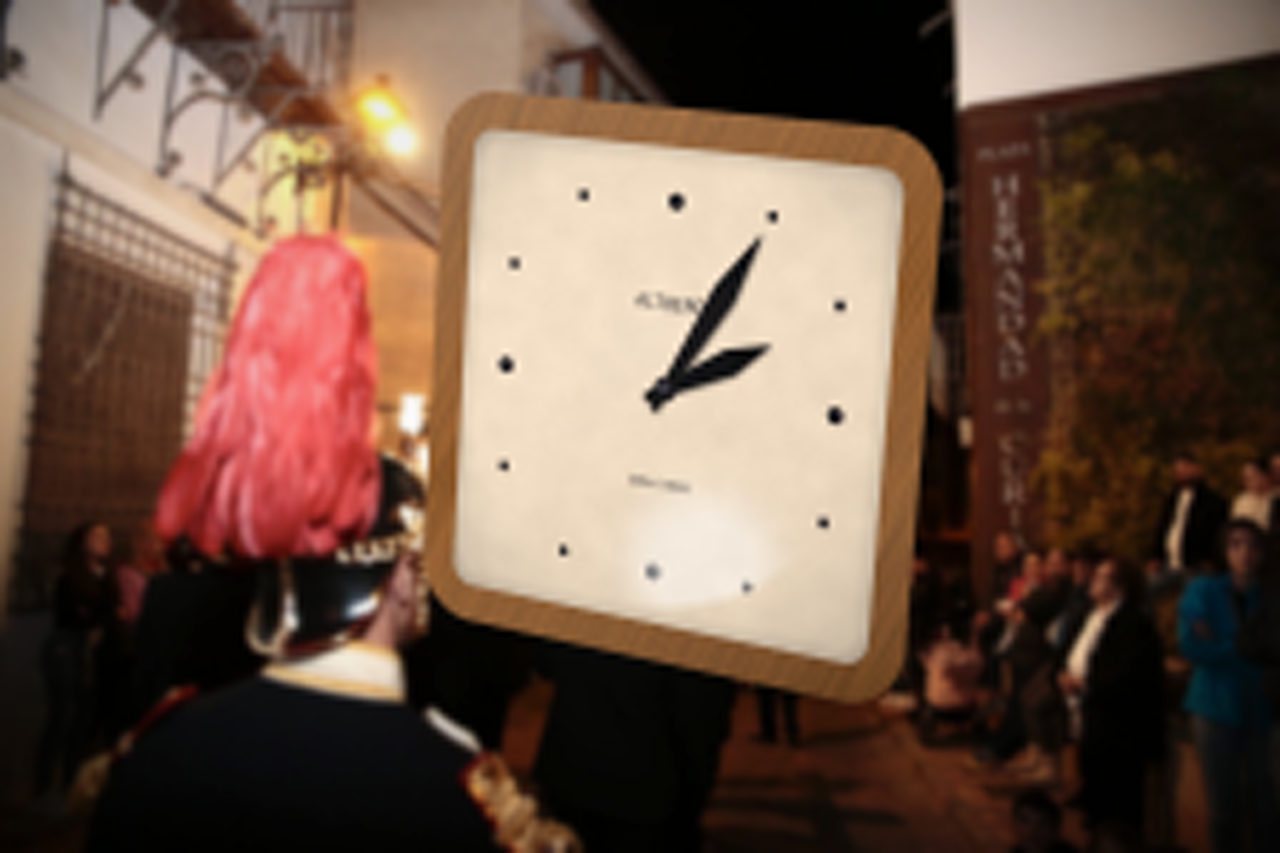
h=2 m=5
